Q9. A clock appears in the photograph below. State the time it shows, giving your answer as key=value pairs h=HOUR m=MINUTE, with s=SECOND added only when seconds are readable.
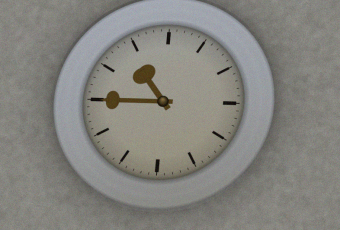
h=10 m=45
